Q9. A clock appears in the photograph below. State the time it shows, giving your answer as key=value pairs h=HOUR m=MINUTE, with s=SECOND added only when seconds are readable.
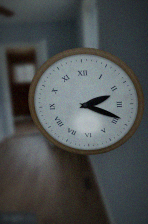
h=2 m=19
